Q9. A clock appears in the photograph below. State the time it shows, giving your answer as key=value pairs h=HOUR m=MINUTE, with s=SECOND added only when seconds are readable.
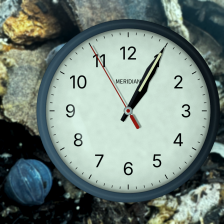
h=1 m=4 s=55
